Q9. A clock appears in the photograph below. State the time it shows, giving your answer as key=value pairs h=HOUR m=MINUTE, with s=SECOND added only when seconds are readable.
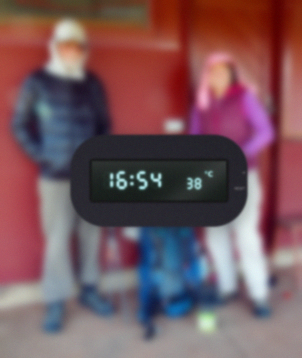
h=16 m=54
